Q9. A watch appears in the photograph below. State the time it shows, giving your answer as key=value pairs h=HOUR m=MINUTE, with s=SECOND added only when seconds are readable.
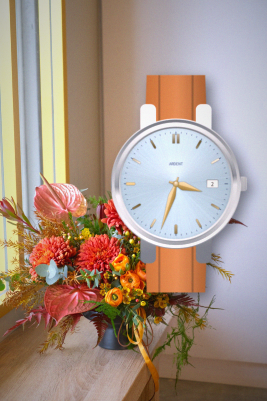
h=3 m=33
